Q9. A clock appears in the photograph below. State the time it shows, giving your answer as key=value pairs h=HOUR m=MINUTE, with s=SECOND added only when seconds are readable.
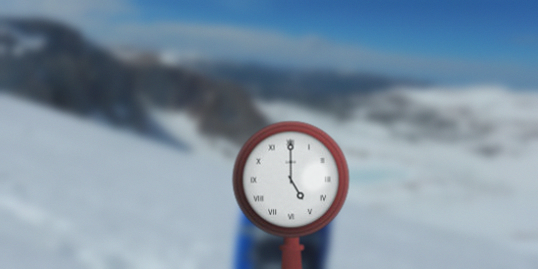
h=5 m=0
